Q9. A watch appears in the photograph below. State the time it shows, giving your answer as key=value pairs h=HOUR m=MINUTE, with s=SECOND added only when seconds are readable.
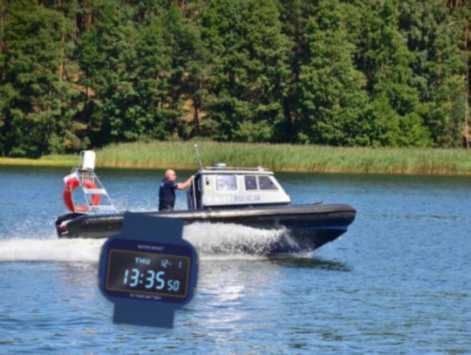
h=13 m=35
